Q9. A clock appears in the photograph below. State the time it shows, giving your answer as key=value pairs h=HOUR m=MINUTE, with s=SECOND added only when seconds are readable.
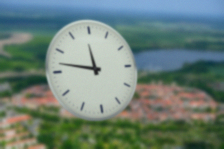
h=11 m=47
